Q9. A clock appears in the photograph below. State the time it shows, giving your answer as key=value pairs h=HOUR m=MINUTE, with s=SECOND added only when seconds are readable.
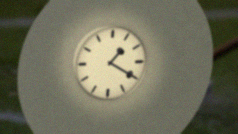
h=1 m=20
